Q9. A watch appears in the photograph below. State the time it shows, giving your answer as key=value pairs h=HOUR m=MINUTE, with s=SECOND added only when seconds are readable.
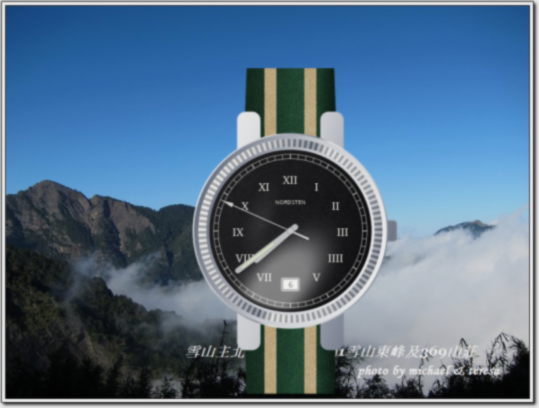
h=7 m=38 s=49
